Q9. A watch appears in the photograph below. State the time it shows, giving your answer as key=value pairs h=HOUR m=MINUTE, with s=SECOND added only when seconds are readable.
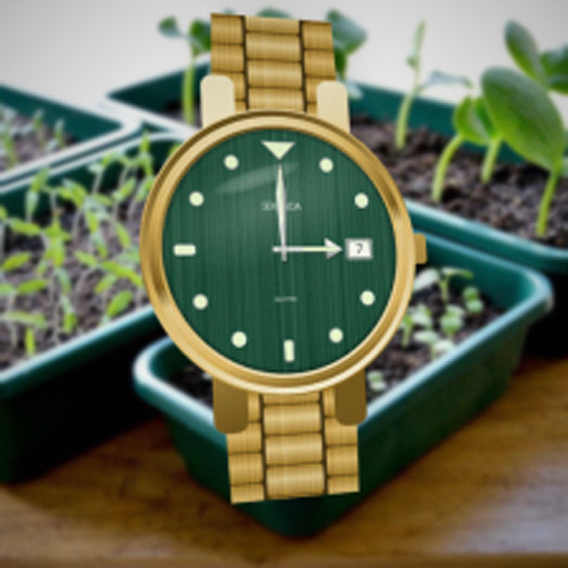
h=3 m=0
